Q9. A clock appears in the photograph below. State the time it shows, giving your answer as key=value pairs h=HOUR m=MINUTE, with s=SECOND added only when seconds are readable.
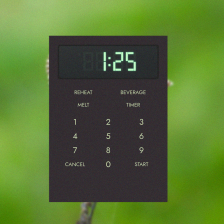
h=1 m=25
